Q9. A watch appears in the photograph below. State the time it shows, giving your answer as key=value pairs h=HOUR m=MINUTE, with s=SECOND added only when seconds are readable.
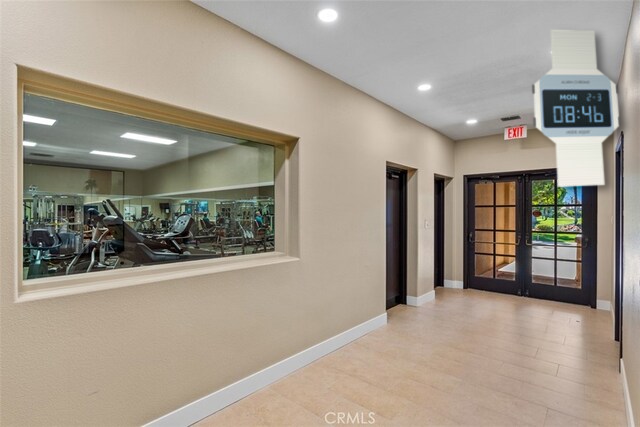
h=8 m=46
